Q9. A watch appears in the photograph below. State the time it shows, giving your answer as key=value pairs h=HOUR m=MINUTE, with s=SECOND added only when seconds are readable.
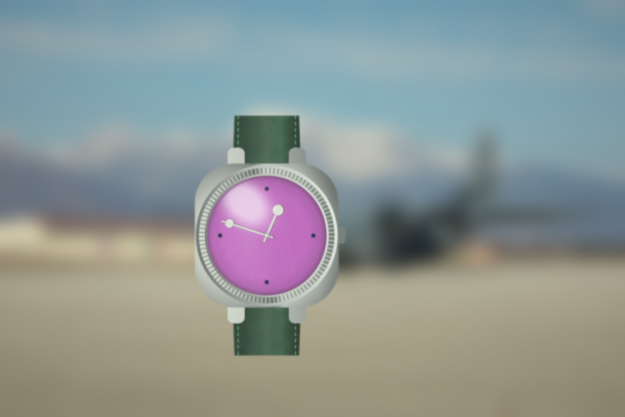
h=12 m=48
